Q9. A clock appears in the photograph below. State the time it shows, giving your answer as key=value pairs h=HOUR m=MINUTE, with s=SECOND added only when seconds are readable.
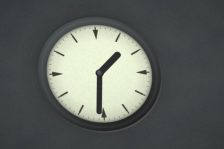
h=1 m=31
